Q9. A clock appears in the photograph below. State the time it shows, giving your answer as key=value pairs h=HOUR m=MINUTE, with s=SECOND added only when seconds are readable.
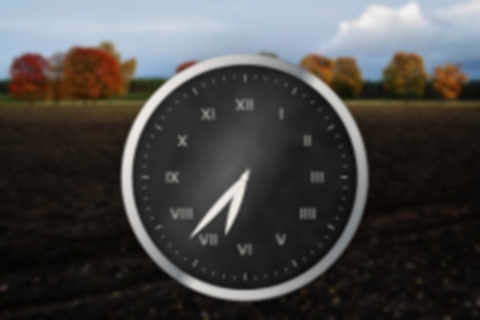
h=6 m=37
